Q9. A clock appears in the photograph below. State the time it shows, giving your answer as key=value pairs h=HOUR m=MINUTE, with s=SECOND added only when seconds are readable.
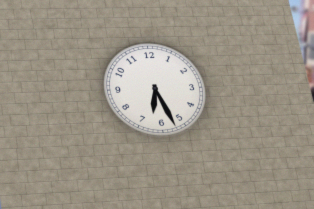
h=6 m=27
